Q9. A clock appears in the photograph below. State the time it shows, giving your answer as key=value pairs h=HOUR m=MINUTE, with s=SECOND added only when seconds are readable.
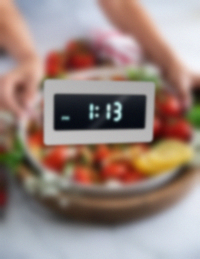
h=1 m=13
